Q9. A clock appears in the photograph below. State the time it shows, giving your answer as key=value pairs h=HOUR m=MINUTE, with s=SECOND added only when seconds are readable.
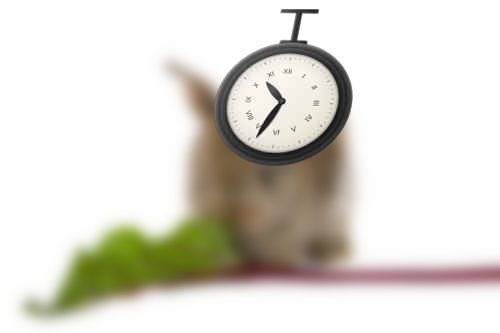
h=10 m=34
